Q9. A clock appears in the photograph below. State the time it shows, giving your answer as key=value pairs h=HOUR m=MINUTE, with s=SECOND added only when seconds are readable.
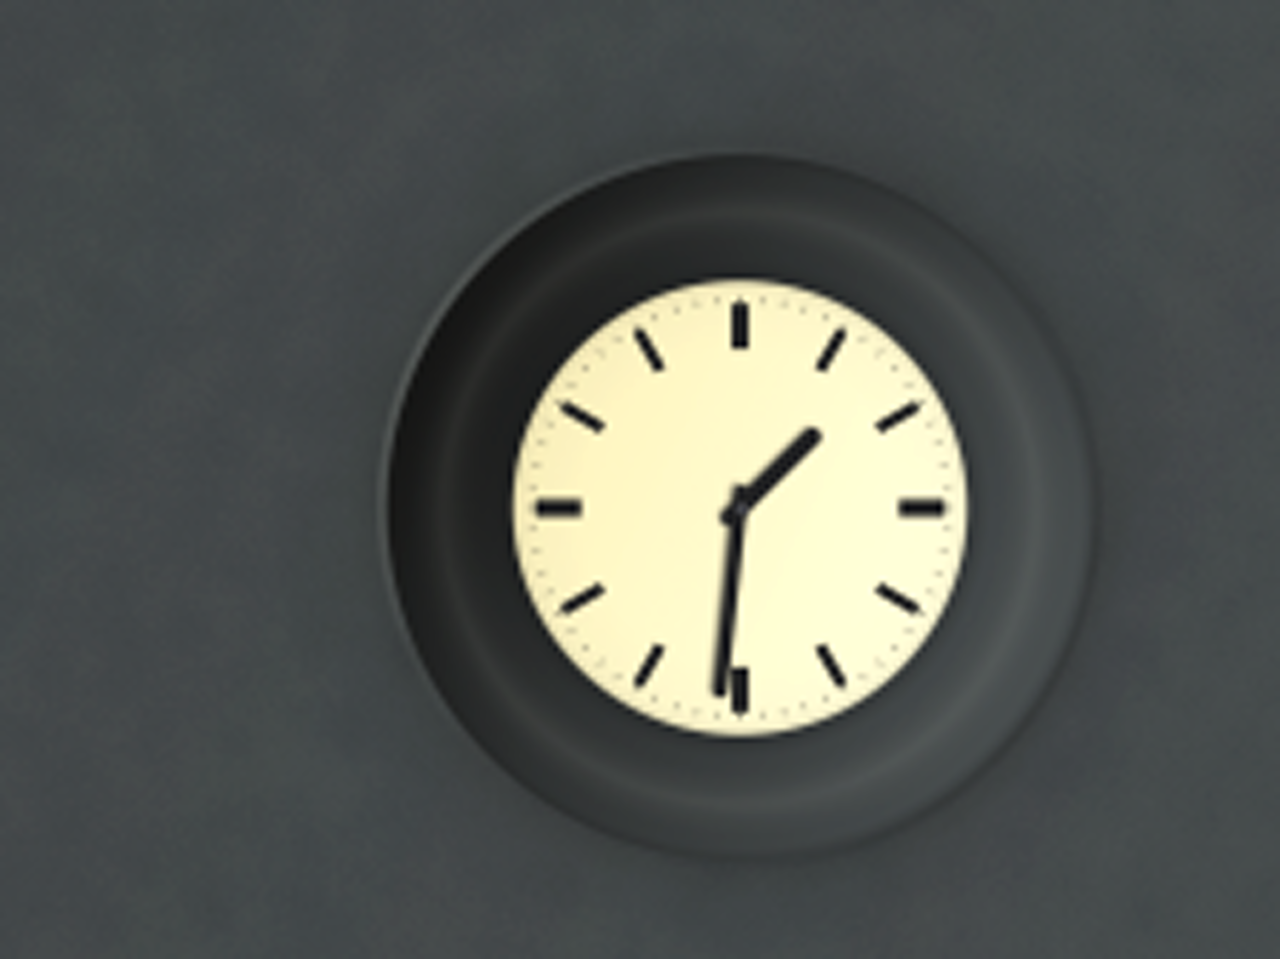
h=1 m=31
